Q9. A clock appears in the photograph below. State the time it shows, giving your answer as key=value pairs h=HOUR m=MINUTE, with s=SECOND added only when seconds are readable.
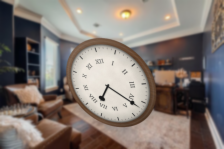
h=7 m=22
